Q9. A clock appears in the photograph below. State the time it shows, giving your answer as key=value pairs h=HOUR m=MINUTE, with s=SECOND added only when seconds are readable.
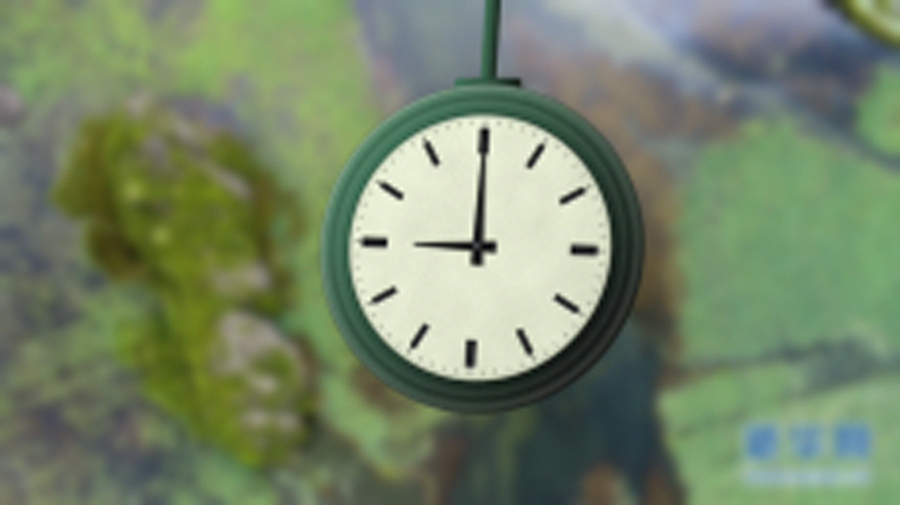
h=9 m=0
